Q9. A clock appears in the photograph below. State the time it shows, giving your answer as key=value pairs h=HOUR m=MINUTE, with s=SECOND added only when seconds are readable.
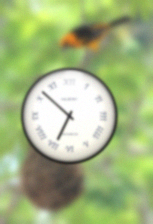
h=6 m=52
